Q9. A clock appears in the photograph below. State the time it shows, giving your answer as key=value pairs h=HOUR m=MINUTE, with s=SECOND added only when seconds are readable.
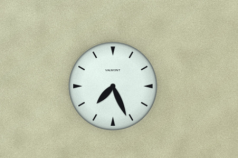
h=7 m=26
